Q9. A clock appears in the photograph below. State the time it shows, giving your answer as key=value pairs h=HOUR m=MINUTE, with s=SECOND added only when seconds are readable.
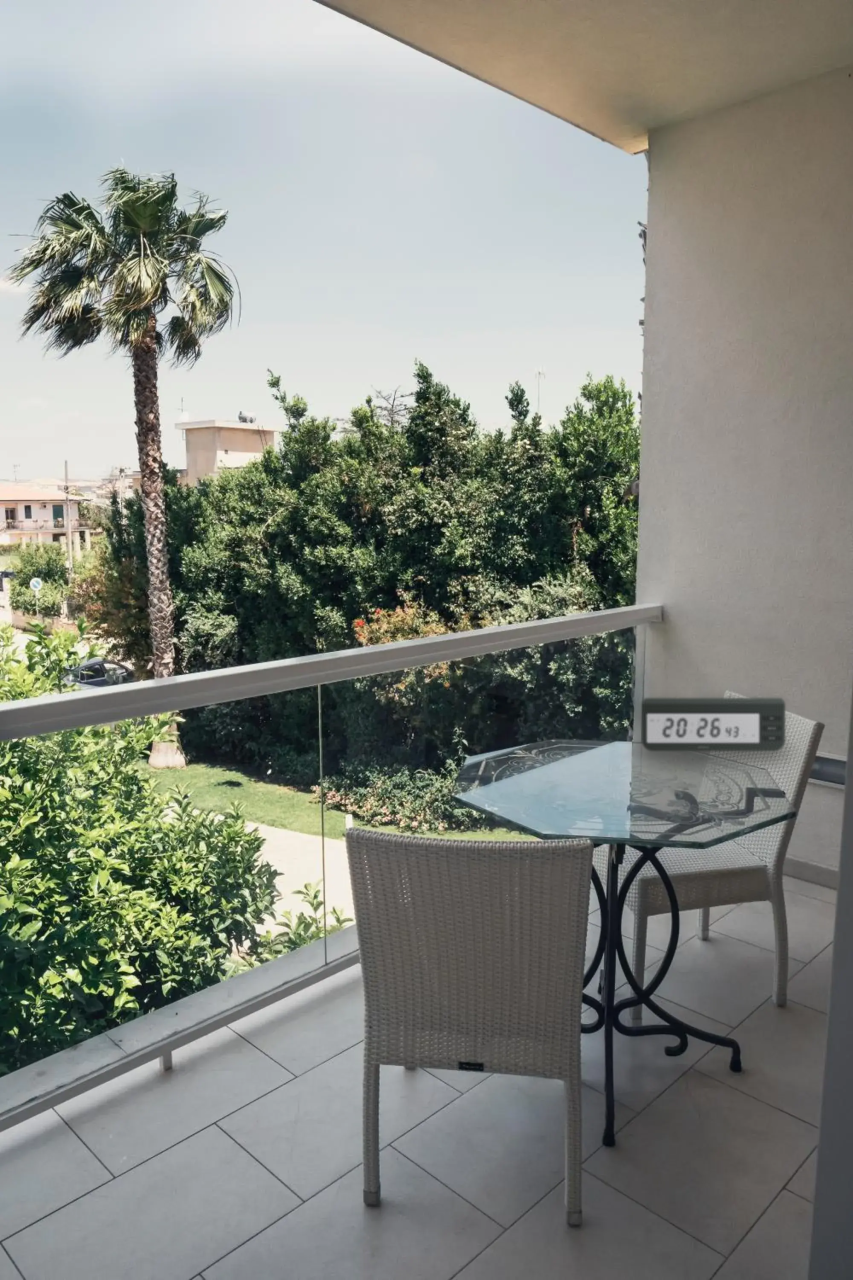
h=20 m=26 s=43
